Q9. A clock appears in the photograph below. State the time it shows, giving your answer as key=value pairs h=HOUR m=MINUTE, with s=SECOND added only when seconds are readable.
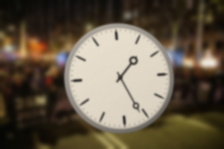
h=1 m=26
